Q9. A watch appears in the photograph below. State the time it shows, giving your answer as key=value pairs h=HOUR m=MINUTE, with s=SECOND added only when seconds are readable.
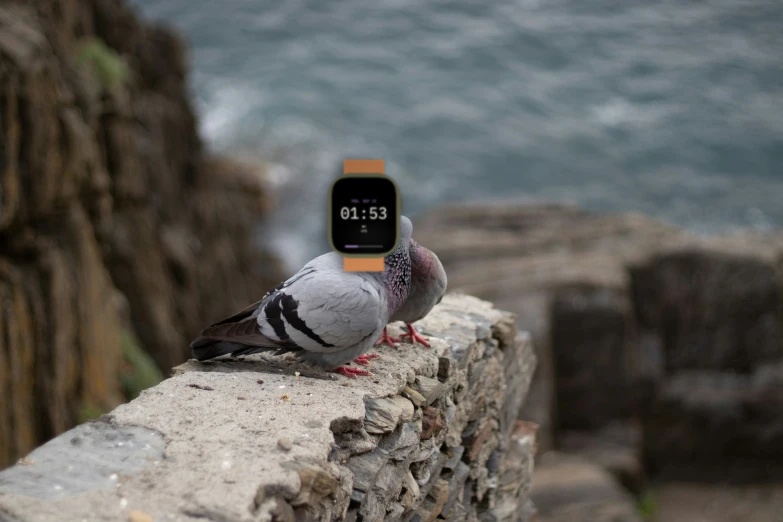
h=1 m=53
